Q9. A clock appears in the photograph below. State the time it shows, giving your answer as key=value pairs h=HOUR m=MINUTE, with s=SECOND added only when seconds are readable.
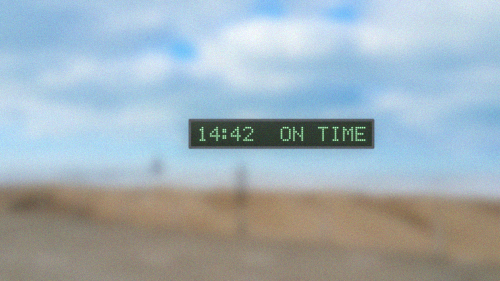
h=14 m=42
